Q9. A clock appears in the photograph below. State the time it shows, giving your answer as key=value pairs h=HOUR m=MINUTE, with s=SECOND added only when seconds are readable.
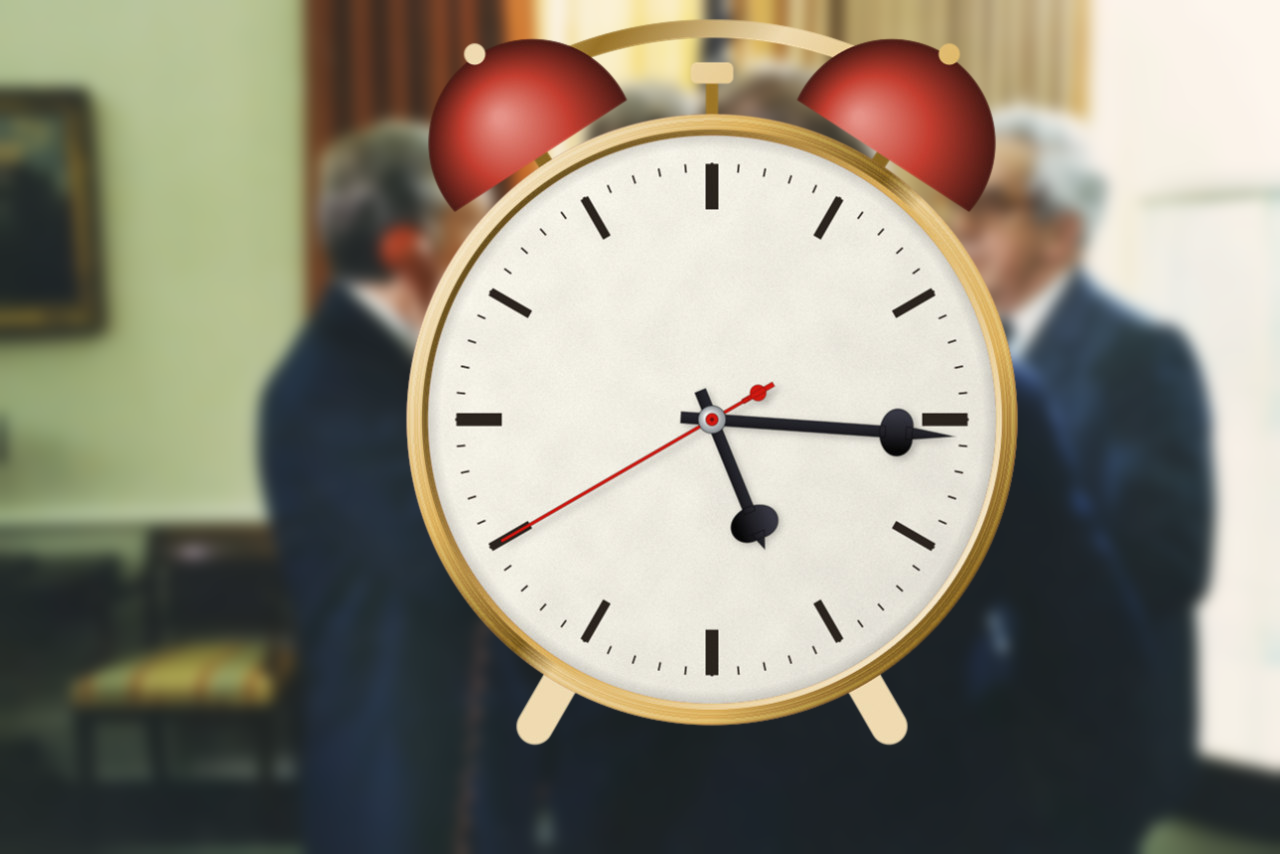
h=5 m=15 s=40
